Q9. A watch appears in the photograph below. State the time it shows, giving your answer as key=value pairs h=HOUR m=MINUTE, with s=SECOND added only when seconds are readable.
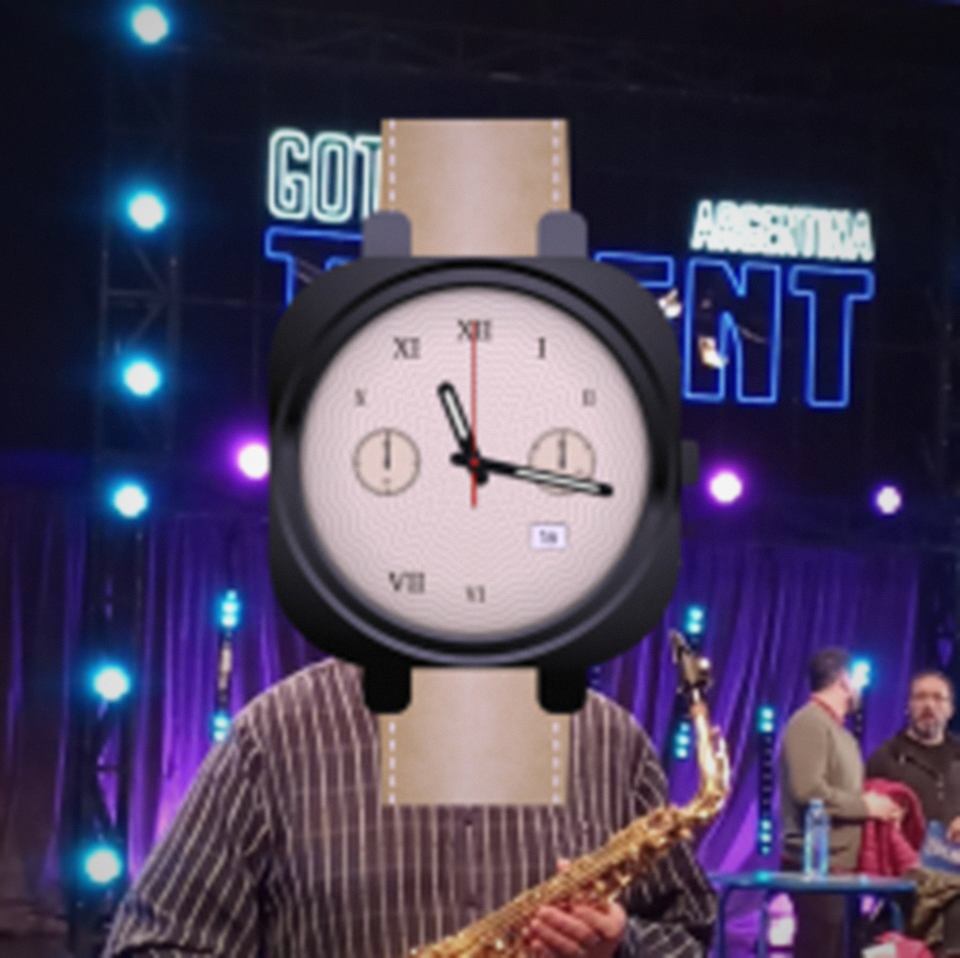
h=11 m=17
